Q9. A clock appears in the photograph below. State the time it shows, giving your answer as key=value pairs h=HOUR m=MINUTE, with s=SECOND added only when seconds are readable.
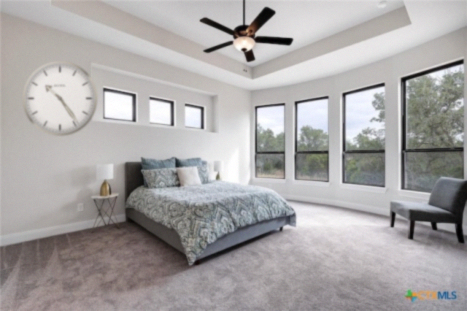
h=10 m=24
